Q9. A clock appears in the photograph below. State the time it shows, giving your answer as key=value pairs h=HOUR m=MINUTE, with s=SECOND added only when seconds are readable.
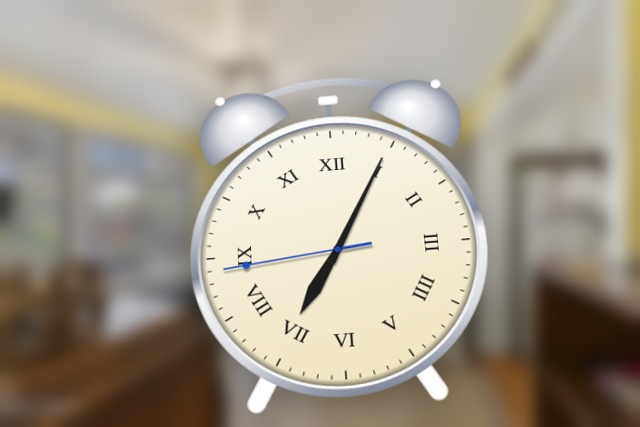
h=7 m=4 s=44
